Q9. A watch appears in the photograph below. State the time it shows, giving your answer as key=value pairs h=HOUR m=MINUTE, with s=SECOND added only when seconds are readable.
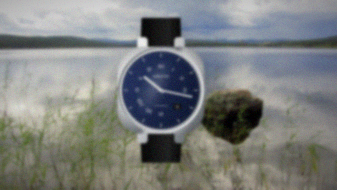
h=10 m=17
